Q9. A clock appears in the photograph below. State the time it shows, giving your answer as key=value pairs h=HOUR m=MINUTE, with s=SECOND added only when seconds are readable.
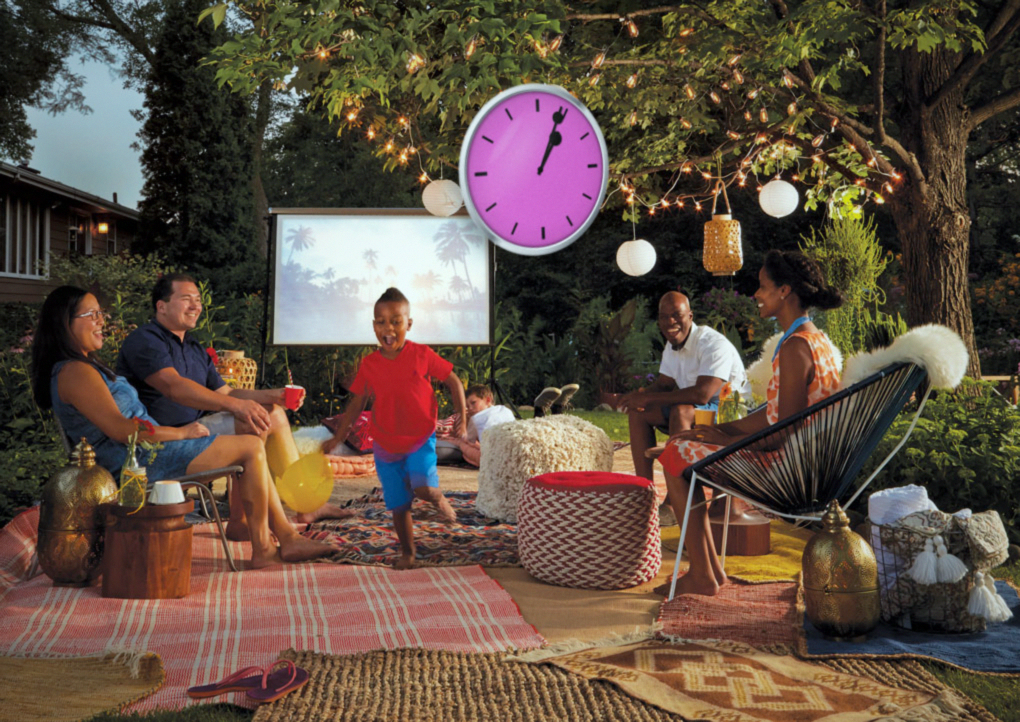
h=1 m=4
